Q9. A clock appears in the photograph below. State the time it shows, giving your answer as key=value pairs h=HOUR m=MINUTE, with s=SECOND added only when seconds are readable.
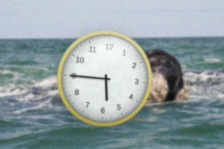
h=5 m=45
